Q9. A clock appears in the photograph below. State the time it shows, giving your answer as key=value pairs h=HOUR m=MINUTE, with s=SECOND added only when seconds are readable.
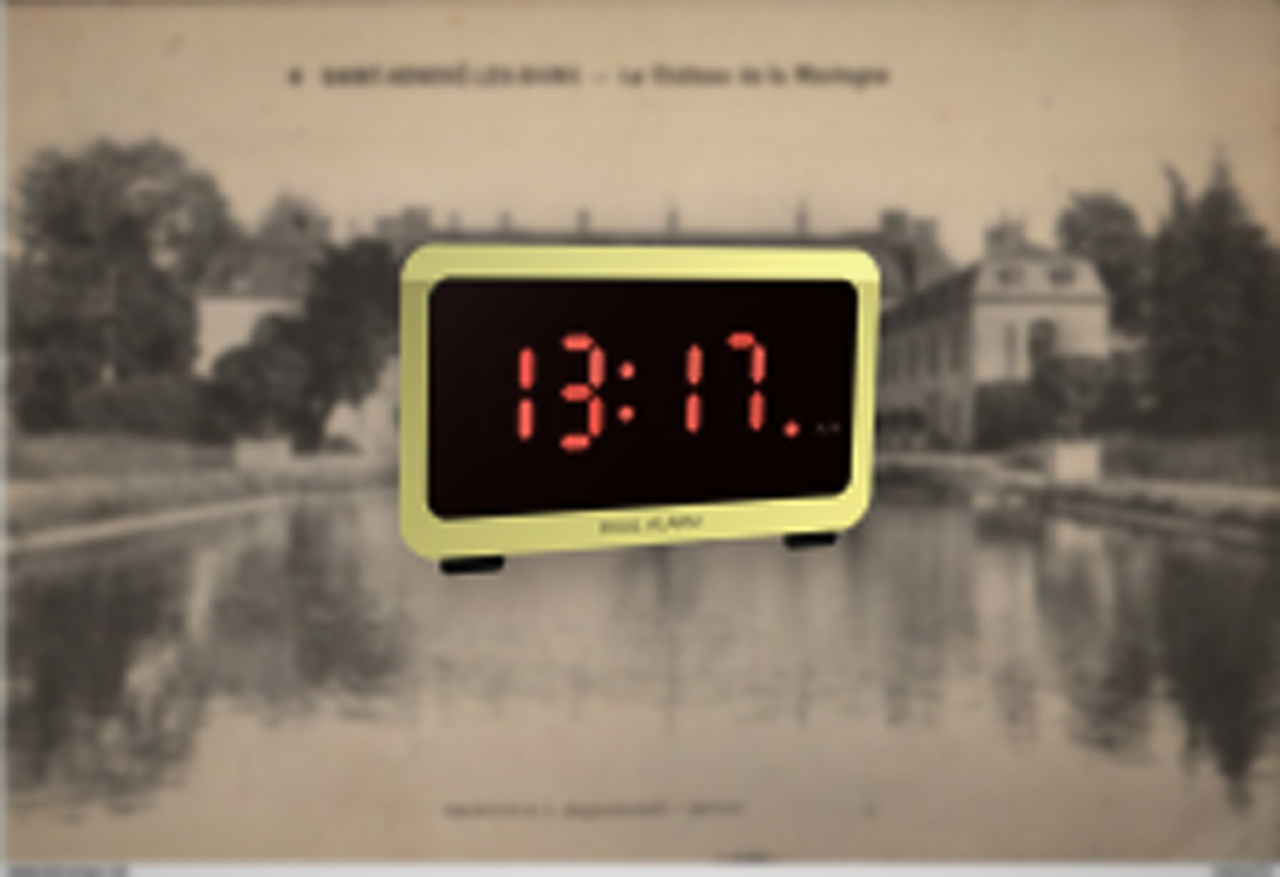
h=13 m=17
